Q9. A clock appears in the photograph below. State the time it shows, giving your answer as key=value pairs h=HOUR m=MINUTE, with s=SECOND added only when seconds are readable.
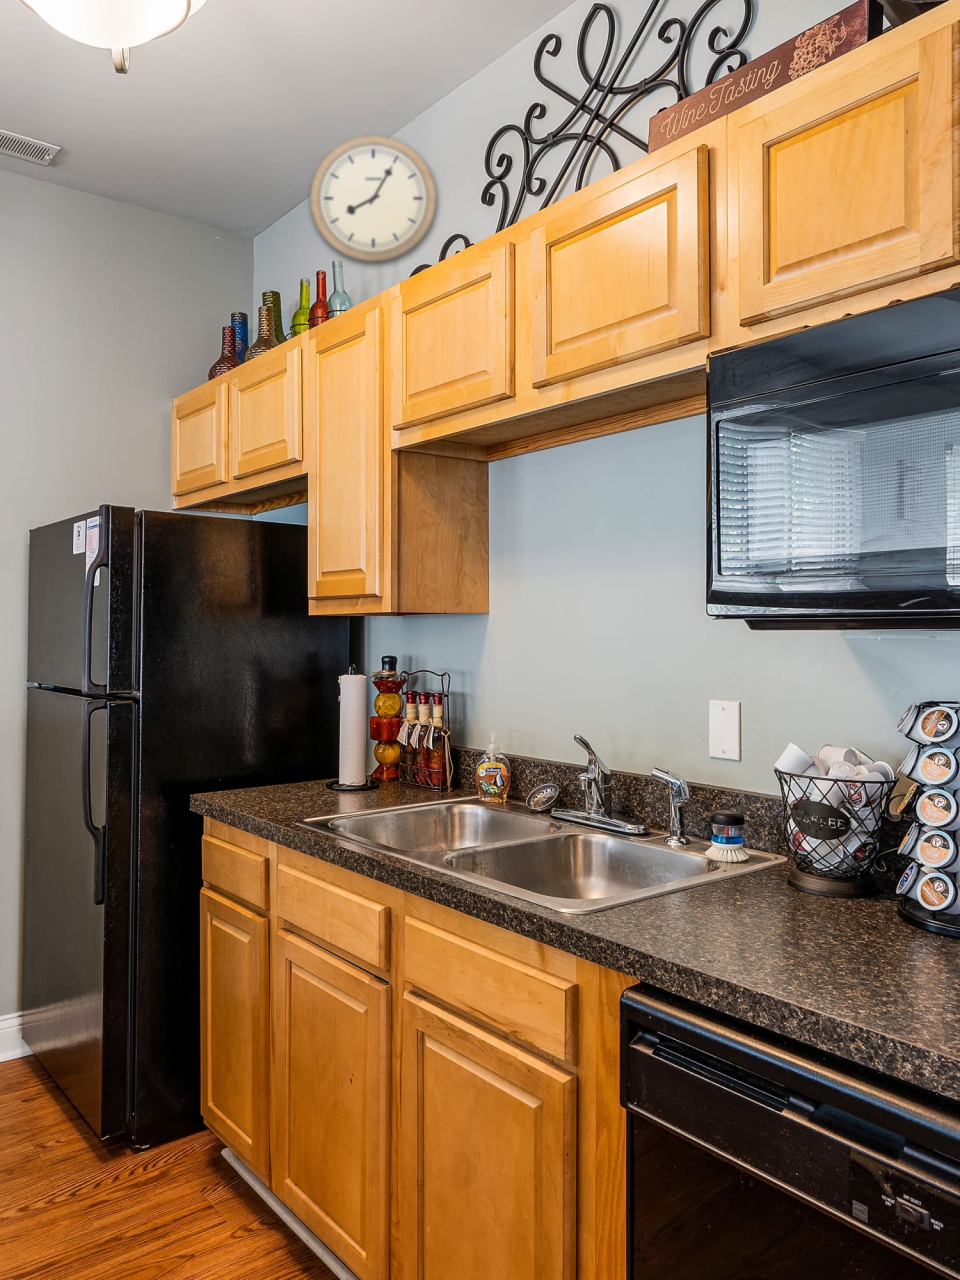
h=8 m=5
